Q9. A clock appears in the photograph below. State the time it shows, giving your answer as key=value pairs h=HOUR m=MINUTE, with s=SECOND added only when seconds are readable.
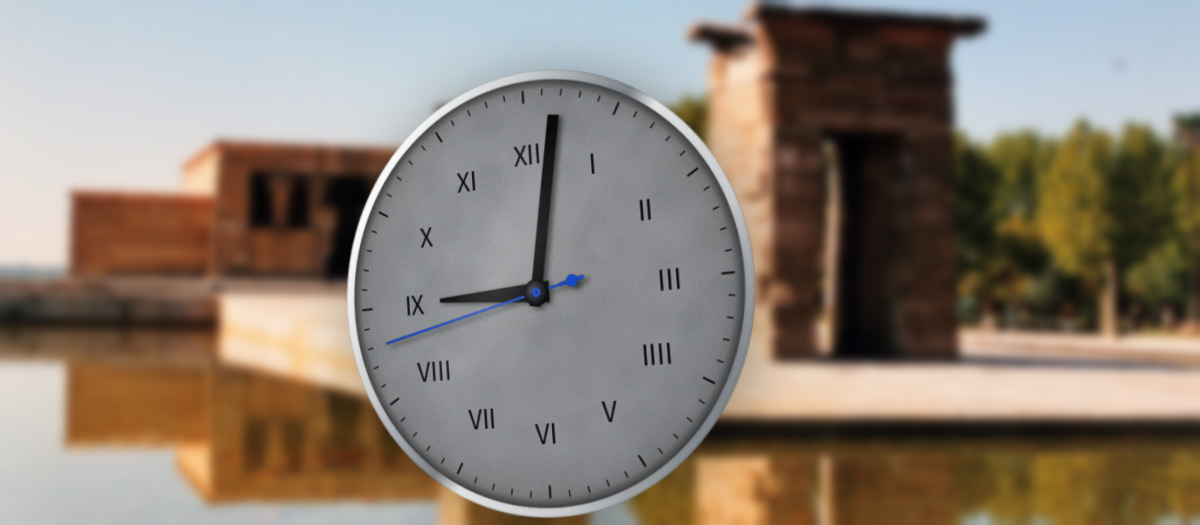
h=9 m=1 s=43
